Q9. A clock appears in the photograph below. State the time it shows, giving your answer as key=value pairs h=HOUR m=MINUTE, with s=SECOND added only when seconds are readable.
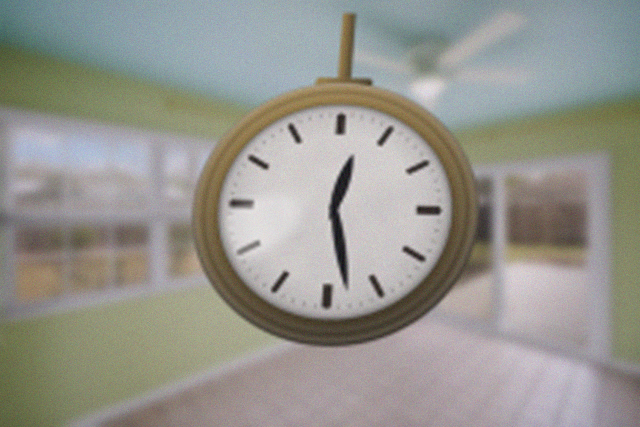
h=12 m=28
